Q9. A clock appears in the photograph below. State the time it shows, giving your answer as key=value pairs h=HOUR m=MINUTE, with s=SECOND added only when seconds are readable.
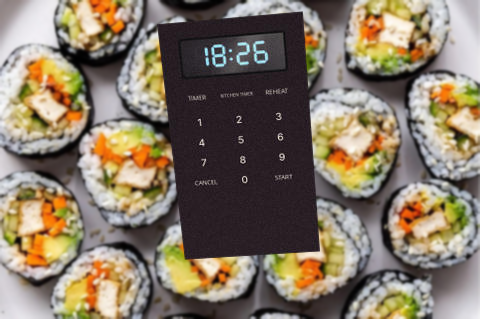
h=18 m=26
